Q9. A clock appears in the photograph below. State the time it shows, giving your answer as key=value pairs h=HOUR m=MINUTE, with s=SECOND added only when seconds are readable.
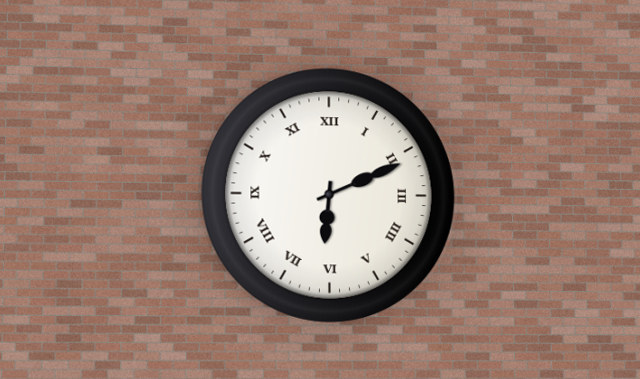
h=6 m=11
